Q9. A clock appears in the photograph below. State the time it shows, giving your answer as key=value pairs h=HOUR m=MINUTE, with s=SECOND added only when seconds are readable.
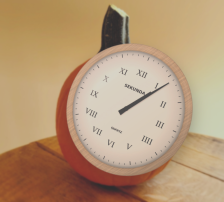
h=1 m=6
